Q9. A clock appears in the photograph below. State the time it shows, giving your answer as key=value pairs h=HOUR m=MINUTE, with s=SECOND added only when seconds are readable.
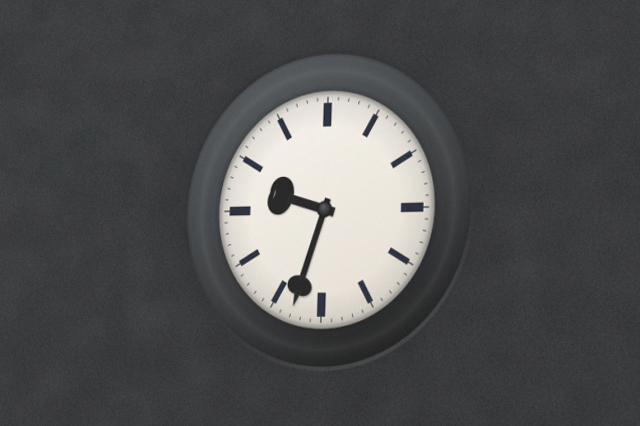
h=9 m=33
